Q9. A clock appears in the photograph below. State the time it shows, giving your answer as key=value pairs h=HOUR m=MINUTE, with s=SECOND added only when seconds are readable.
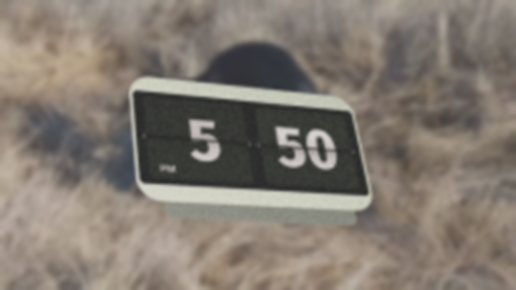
h=5 m=50
